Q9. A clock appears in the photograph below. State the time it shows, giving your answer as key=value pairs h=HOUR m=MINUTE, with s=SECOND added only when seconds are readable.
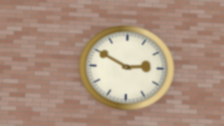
h=2 m=50
